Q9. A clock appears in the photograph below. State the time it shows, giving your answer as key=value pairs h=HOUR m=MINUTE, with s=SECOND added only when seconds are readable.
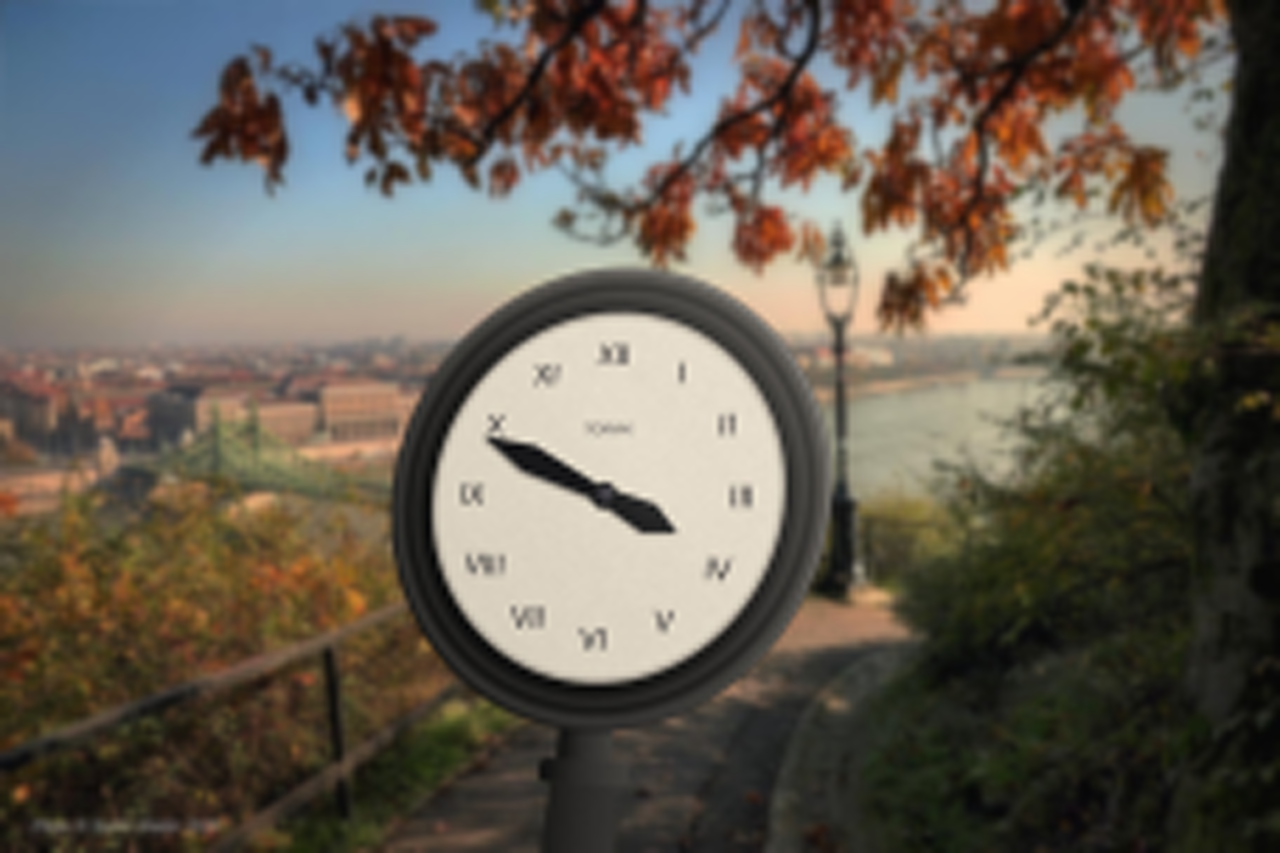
h=3 m=49
